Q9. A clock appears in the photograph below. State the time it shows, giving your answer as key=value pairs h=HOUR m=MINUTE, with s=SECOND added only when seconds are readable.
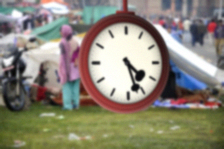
h=4 m=27
